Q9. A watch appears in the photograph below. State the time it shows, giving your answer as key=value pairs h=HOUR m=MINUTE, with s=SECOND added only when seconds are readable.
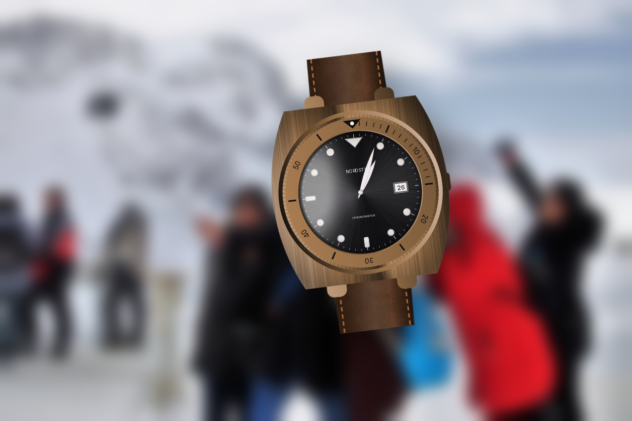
h=1 m=4
